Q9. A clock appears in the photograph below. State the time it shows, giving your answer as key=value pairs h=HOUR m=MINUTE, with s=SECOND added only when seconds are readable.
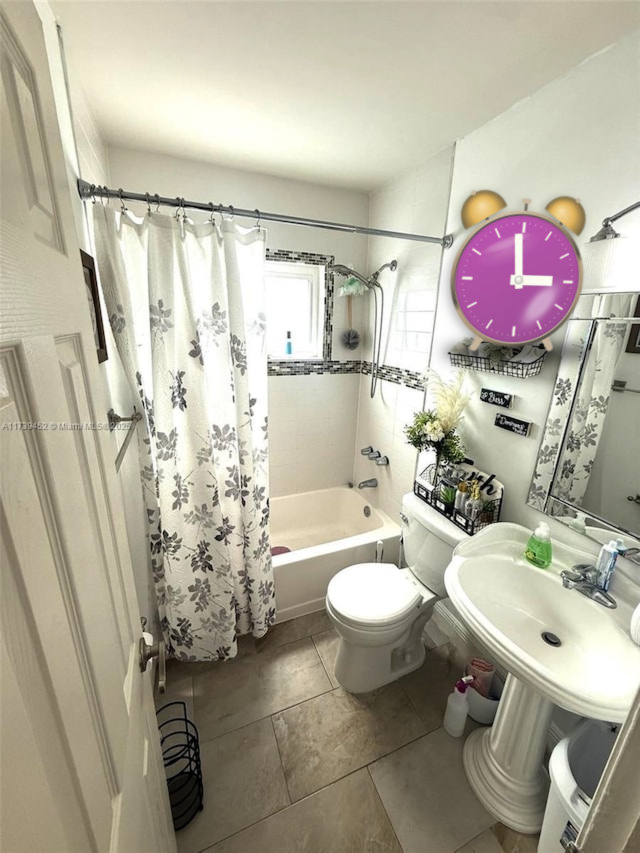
h=2 m=59
